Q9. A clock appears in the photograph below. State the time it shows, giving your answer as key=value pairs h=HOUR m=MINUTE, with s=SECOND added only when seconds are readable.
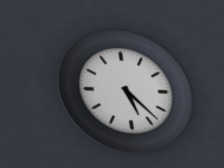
h=5 m=23
